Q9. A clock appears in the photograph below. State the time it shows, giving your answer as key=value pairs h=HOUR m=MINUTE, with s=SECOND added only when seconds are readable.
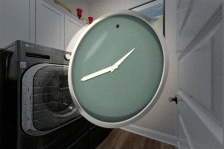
h=1 m=42
